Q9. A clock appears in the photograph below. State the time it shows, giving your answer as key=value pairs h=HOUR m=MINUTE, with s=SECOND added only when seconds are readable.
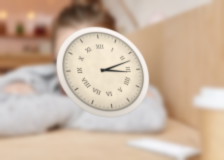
h=3 m=12
